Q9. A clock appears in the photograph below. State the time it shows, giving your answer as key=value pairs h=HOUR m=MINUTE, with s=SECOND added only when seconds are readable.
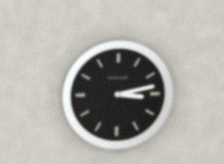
h=3 m=13
